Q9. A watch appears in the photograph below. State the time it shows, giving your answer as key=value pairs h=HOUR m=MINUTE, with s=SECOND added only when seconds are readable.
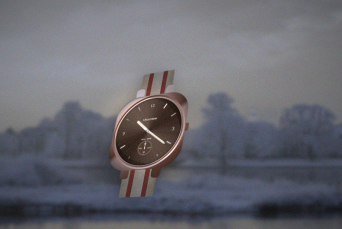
h=10 m=21
